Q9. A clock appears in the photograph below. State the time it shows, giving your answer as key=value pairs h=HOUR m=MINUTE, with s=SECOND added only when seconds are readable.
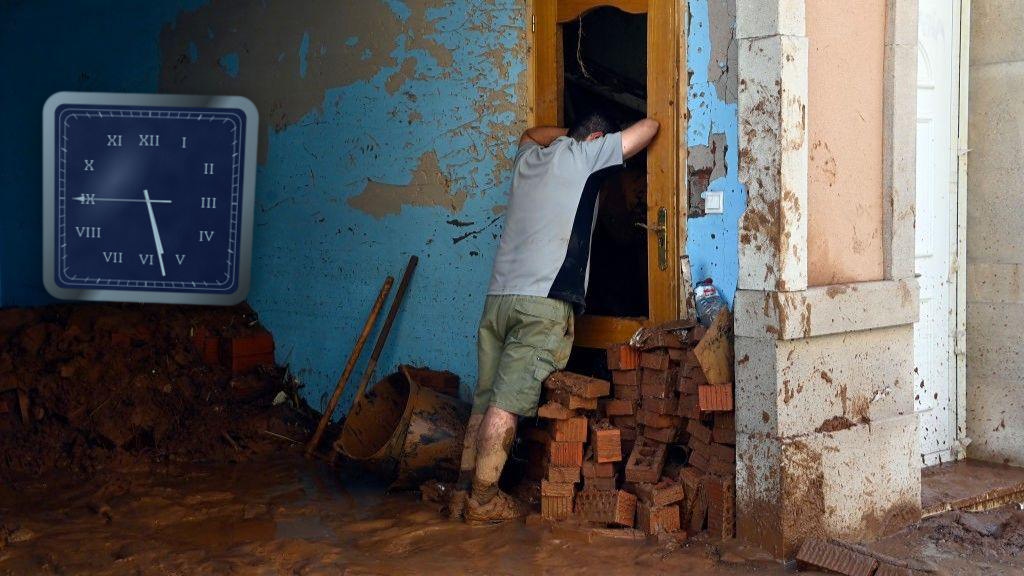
h=5 m=27 s=45
